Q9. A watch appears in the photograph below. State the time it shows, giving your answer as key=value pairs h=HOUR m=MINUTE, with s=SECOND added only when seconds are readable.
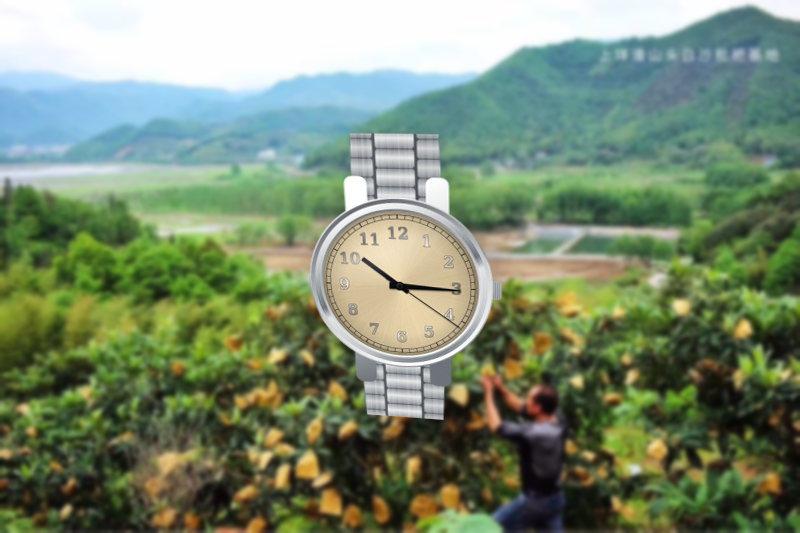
h=10 m=15 s=21
